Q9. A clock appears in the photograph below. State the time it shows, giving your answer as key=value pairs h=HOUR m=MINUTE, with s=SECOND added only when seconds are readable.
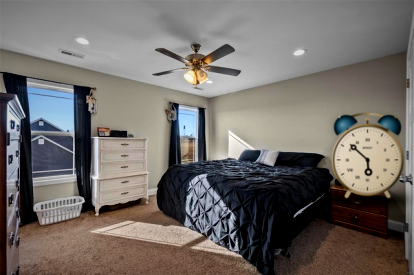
h=5 m=52
